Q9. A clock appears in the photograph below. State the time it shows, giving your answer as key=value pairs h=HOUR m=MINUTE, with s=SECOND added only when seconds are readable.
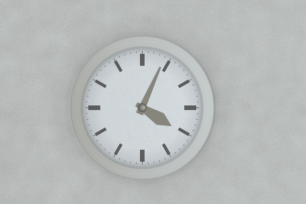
h=4 m=4
